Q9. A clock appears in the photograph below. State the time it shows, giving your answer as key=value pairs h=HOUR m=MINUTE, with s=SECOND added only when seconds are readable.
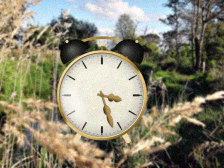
h=3 m=27
